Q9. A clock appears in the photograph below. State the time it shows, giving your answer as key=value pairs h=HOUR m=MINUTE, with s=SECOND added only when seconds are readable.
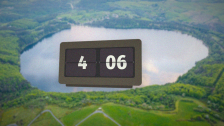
h=4 m=6
